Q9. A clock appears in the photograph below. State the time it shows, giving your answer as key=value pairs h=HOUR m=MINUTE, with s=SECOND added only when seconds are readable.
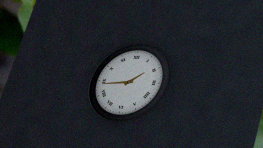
h=1 m=44
